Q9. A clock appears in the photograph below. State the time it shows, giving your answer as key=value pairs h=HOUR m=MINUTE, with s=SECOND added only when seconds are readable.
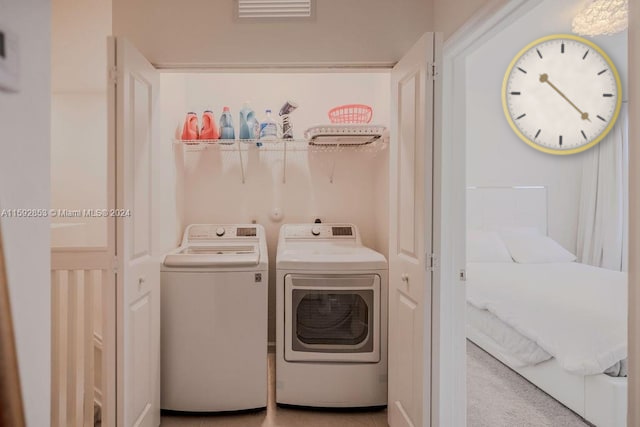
h=10 m=22
